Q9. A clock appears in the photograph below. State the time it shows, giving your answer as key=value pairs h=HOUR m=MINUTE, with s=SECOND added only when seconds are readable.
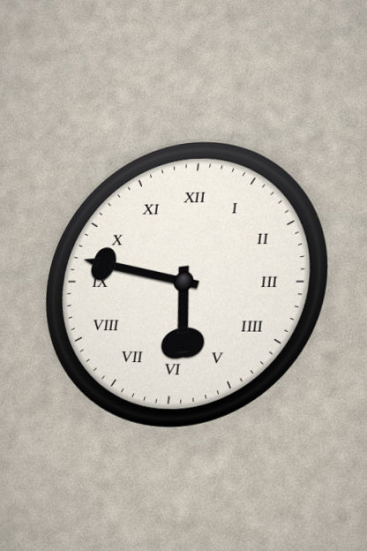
h=5 m=47
